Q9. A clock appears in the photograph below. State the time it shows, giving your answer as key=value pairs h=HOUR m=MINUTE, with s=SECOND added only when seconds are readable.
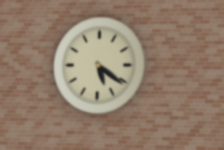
h=5 m=21
